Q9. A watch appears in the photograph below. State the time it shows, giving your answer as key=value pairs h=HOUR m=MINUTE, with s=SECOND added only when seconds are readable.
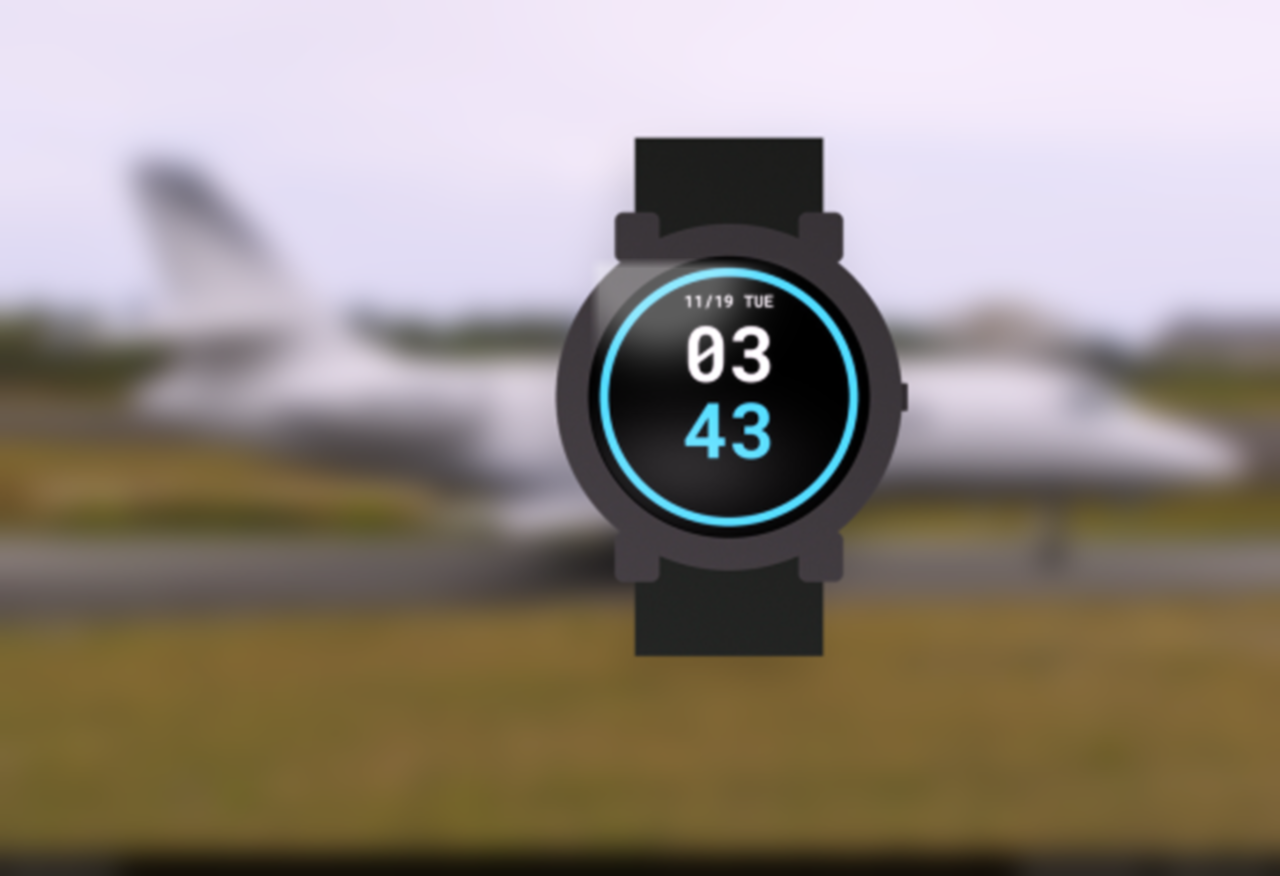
h=3 m=43
